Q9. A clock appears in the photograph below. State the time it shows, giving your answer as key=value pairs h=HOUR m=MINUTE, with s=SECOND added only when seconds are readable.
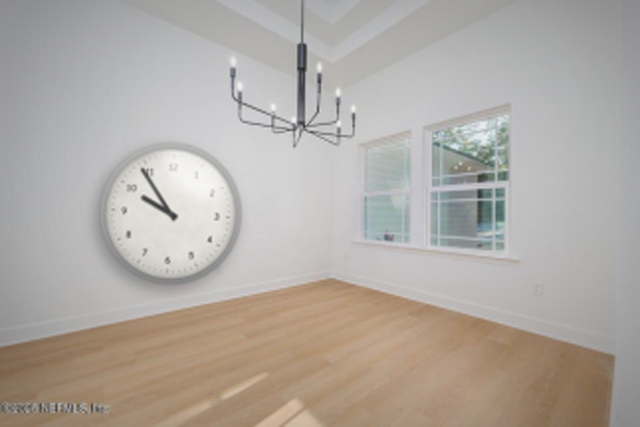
h=9 m=54
